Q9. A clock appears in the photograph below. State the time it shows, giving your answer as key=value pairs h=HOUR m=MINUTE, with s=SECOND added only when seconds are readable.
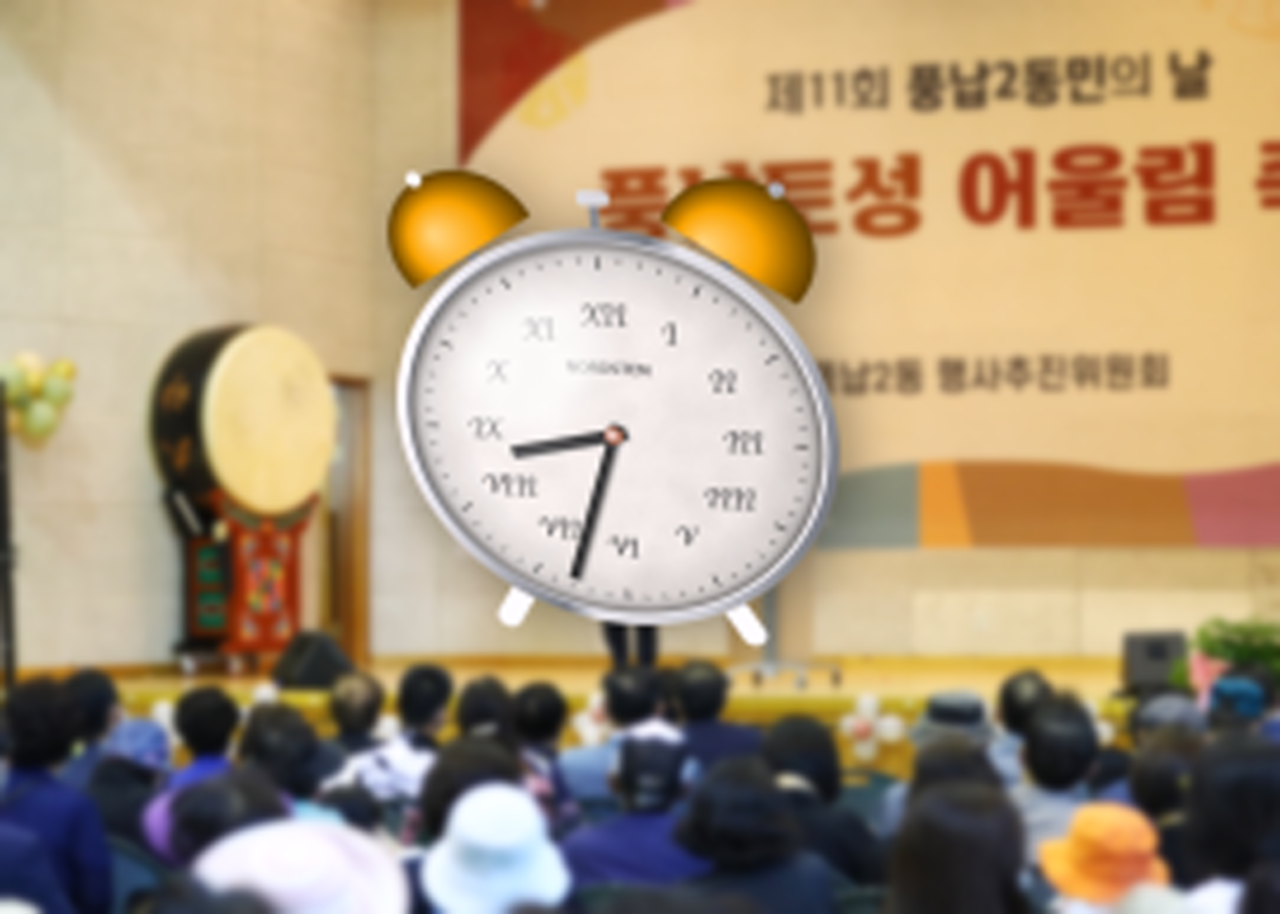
h=8 m=33
